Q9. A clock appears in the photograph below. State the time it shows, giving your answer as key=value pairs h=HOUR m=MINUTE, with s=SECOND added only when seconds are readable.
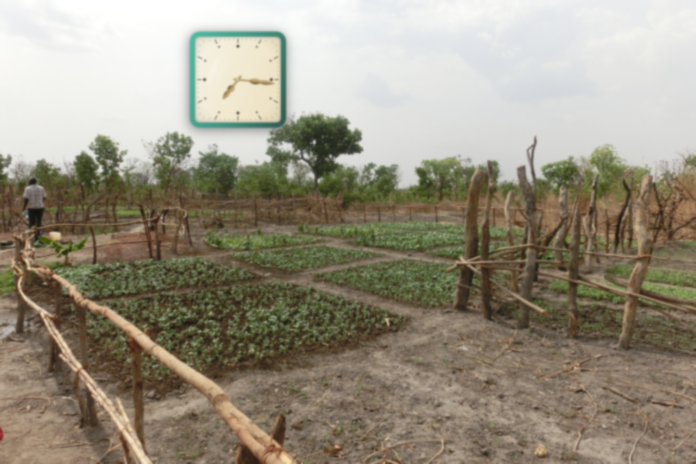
h=7 m=16
